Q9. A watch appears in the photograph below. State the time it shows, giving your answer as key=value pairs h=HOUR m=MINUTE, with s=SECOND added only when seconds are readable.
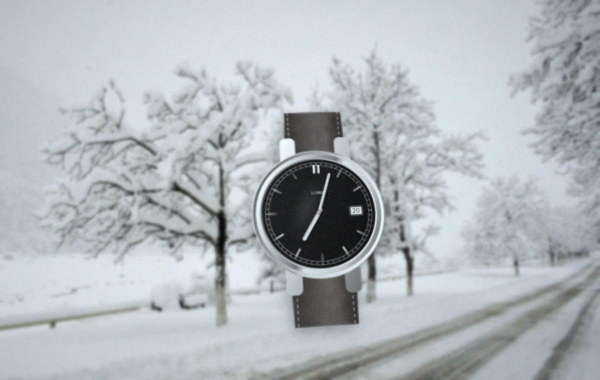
h=7 m=3
